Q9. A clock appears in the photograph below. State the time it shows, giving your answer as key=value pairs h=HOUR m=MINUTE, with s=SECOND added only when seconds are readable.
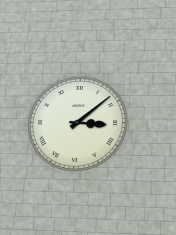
h=3 m=8
